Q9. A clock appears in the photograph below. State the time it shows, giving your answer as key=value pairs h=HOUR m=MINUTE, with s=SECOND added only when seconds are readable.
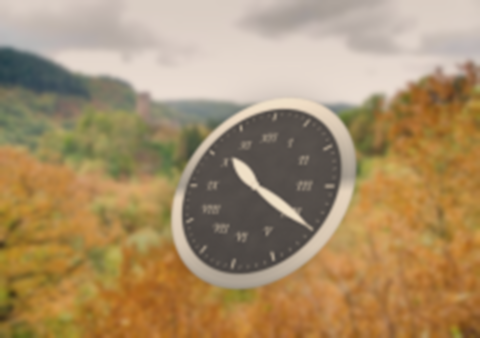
h=10 m=20
